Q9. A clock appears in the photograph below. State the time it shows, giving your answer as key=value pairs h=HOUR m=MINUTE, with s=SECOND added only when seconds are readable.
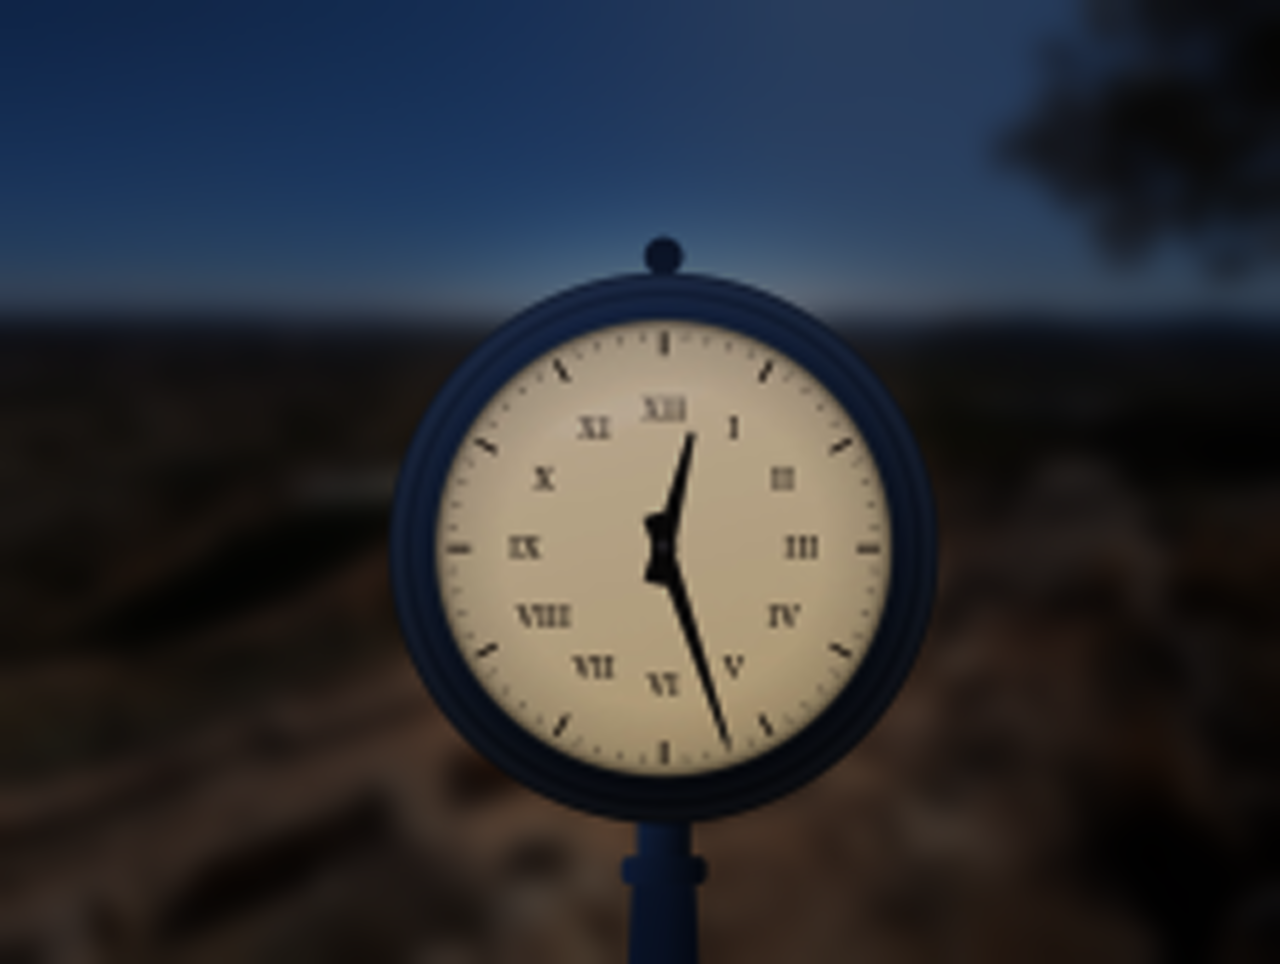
h=12 m=27
